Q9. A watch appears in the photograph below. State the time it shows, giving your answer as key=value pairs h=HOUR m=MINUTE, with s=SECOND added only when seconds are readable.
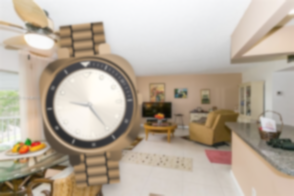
h=9 m=25
